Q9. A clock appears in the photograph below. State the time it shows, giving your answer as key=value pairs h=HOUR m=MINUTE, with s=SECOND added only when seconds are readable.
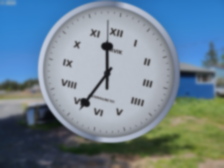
h=11 m=33 s=58
